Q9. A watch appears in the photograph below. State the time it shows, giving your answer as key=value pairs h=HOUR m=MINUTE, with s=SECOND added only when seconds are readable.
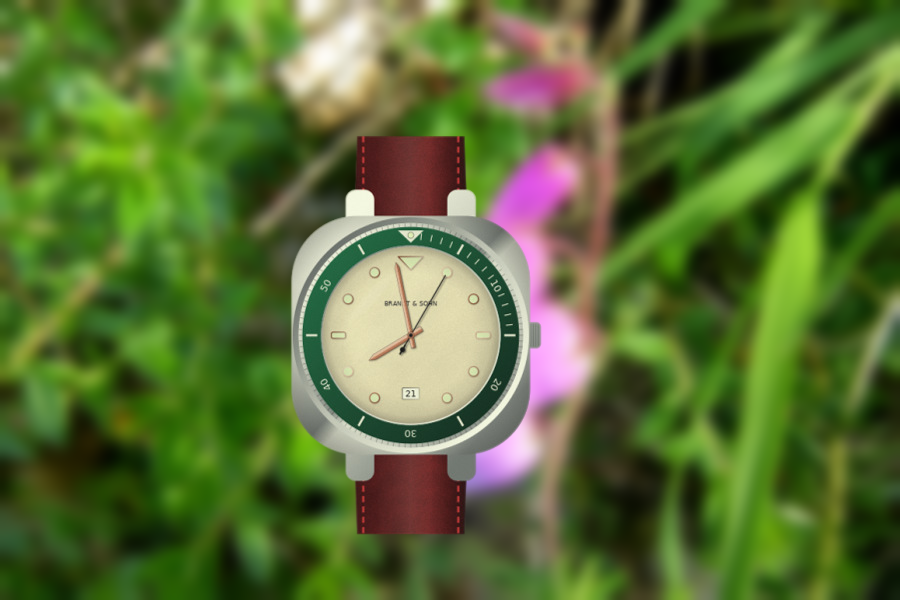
h=7 m=58 s=5
